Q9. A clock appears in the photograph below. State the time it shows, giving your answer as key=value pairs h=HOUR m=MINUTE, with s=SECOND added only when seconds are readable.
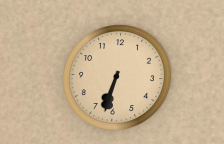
h=6 m=32
